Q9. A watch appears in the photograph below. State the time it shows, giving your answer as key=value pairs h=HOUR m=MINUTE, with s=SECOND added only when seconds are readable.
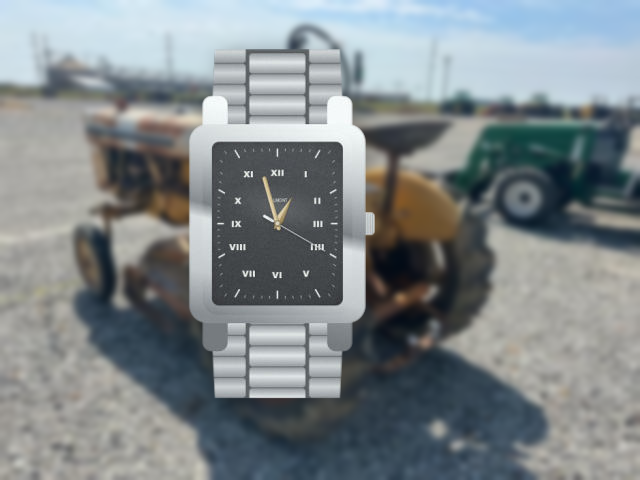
h=12 m=57 s=20
